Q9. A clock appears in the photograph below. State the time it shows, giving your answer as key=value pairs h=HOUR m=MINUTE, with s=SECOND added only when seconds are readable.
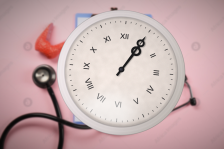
h=1 m=5
